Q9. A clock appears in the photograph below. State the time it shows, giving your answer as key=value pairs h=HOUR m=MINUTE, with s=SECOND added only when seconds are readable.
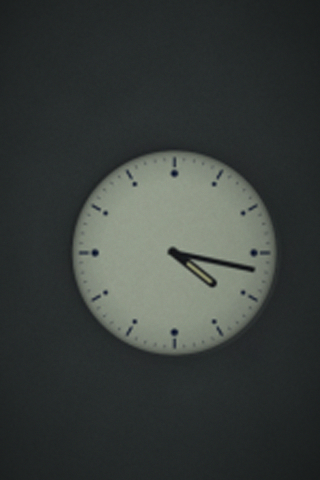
h=4 m=17
